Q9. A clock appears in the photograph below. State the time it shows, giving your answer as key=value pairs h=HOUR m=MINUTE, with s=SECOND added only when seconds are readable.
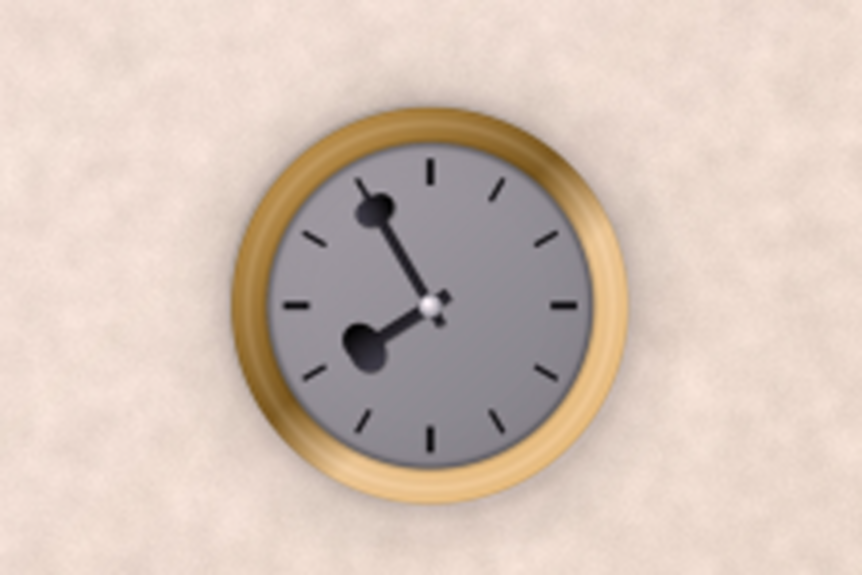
h=7 m=55
